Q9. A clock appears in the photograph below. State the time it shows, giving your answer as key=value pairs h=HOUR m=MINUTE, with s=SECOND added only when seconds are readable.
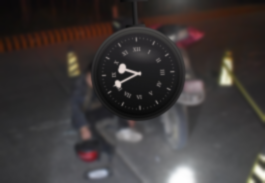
h=9 m=41
